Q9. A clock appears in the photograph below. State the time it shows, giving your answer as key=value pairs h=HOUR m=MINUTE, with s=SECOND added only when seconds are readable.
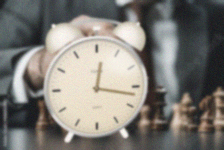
h=12 m=17
